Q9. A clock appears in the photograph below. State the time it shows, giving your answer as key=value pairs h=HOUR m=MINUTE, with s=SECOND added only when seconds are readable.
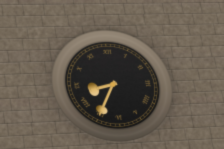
h=8 m=35
